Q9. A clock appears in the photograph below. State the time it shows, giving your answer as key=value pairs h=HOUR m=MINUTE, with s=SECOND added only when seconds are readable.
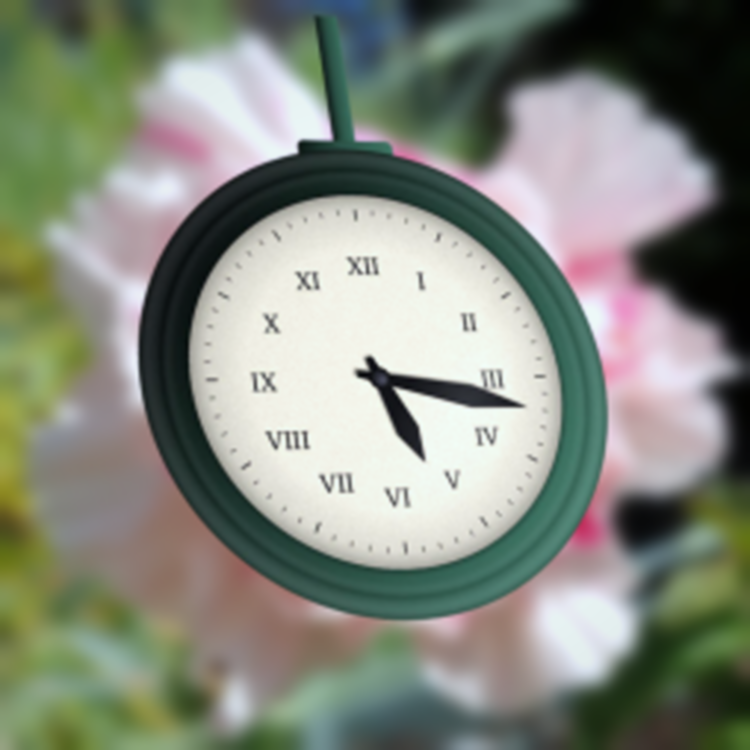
h=5 m=17
